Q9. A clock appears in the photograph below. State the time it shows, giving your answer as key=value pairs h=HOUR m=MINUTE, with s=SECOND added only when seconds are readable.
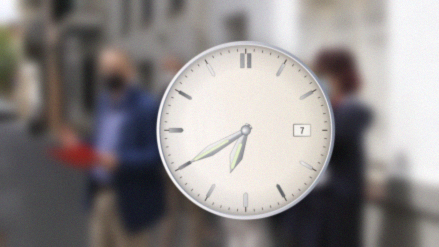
h=6 m=40
